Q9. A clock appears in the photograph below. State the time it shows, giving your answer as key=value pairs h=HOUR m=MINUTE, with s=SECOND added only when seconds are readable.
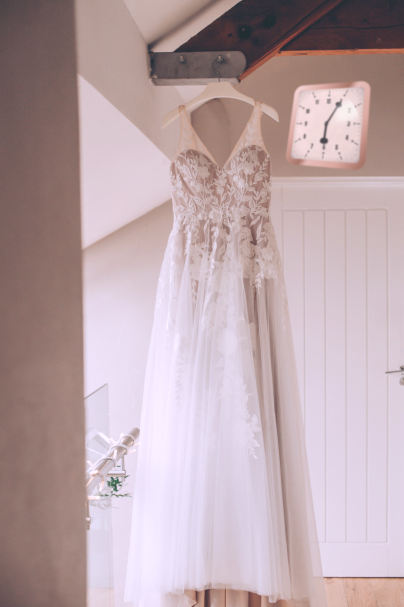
h=6 m=5
